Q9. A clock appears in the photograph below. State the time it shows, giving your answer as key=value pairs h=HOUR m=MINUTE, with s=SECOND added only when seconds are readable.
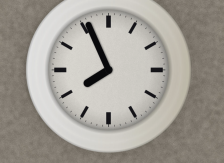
h=7 m=56
